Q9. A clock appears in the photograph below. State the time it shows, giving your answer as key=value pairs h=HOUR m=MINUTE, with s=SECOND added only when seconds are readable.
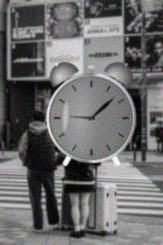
h=9 m=8
